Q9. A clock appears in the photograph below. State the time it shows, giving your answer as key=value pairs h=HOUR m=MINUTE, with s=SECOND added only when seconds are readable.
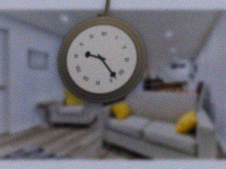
h=9 m=23
